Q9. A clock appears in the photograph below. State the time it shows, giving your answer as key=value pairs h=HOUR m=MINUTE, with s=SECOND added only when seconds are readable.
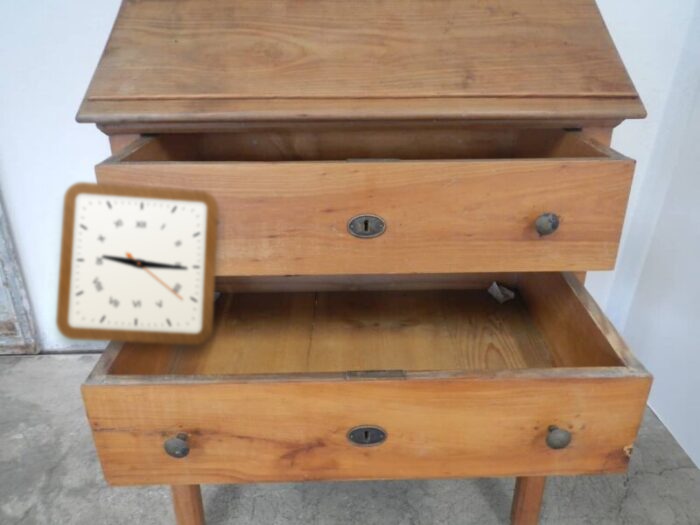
h=9 m=15 s=21
